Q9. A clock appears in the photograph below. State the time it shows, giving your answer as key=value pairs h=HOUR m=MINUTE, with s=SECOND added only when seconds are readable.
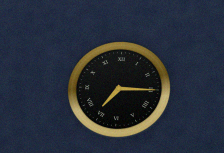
h=7 m=15
